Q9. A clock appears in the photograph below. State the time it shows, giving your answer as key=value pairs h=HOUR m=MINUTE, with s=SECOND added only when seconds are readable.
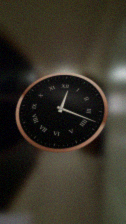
h=12 m=18
